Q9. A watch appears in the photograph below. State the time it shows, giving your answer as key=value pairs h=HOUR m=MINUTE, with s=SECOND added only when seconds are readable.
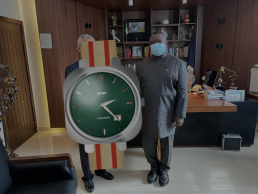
h=2 m=23
